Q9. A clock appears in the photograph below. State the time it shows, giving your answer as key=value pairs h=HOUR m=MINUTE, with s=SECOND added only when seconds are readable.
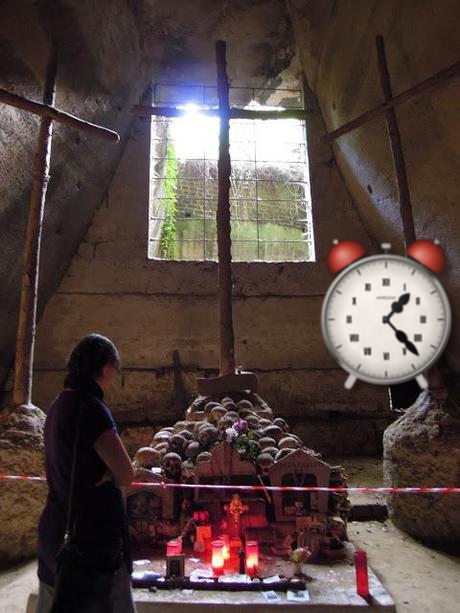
h=1 m=23
